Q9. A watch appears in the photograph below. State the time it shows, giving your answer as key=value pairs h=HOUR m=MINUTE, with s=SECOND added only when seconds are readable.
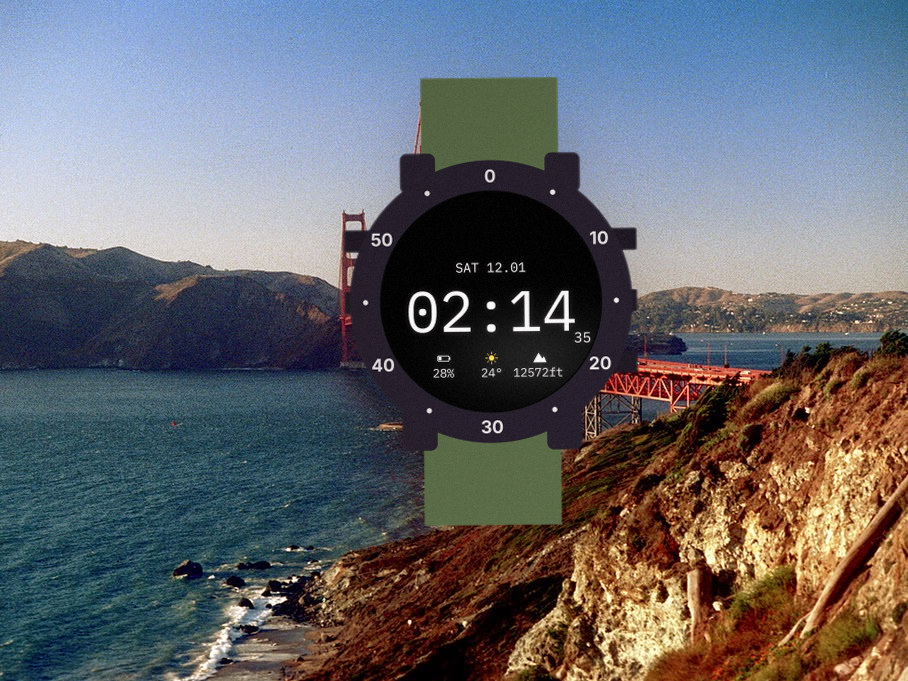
h=2 m=14 s=35
